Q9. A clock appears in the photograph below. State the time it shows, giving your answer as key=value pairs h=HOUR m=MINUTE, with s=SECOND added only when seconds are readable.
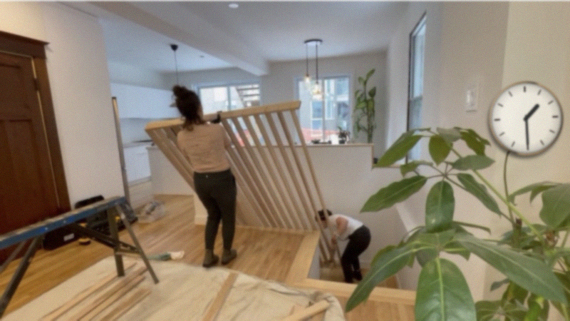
h=1 m=30
